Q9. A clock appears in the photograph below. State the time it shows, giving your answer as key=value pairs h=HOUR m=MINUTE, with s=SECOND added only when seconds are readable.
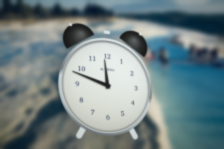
h=11 m=48
